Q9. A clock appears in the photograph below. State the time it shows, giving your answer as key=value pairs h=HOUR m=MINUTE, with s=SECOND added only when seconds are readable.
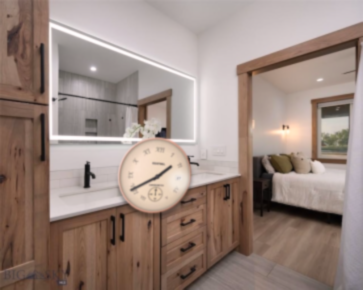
h=1 m=40
